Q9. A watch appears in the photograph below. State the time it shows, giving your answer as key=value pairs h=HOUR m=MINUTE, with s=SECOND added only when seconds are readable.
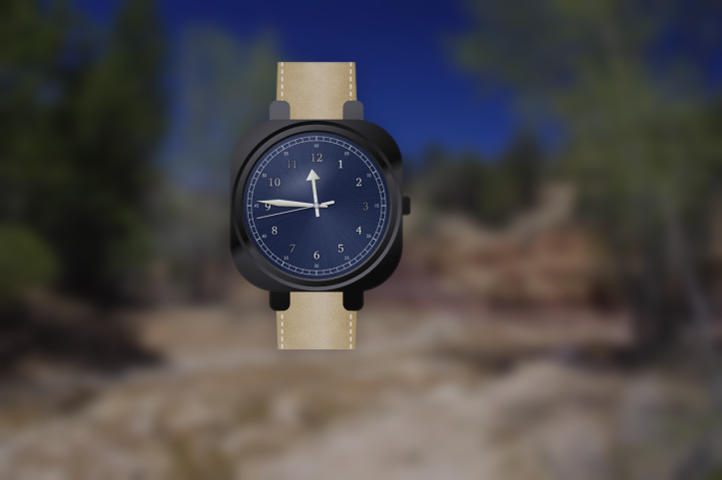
h=11 m=45 s=43
